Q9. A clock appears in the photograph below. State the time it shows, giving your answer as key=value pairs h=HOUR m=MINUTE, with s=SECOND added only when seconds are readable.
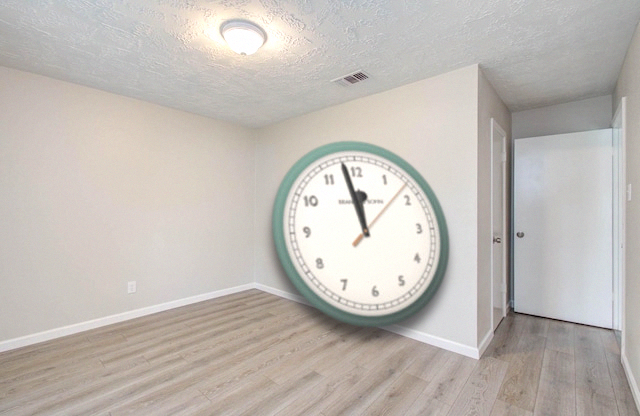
h=11 m=58 s=8
